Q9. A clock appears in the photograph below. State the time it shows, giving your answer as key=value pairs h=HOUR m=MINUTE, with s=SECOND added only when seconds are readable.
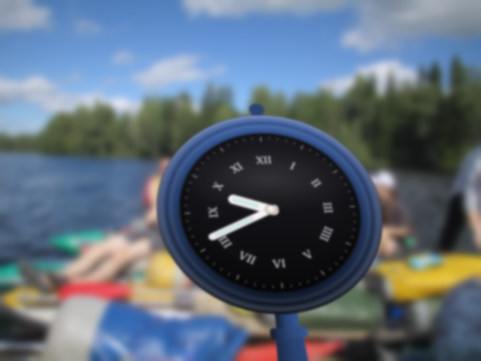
h=9 m=41
